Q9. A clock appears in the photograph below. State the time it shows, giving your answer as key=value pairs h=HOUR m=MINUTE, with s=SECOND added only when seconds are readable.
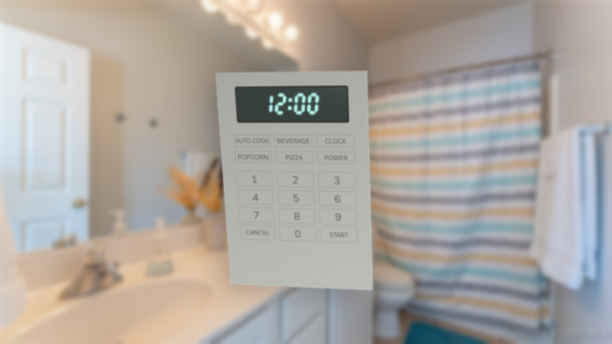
h=12 m=0
